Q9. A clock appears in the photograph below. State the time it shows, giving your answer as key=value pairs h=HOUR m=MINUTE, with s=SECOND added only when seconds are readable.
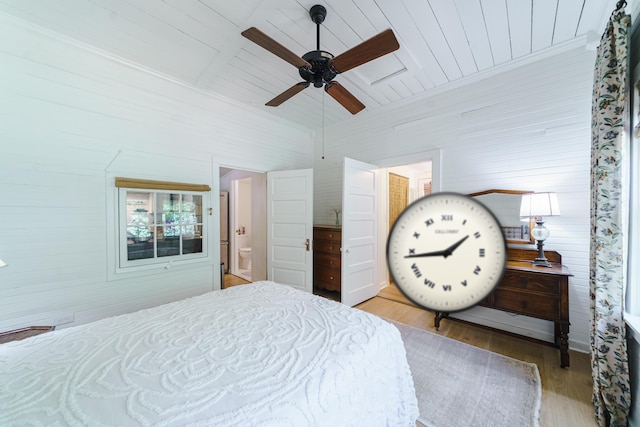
h=1 m=44
